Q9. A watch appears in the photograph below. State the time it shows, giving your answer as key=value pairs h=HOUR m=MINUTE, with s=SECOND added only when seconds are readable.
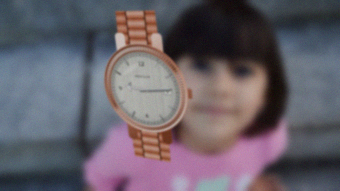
h=9 m=14
